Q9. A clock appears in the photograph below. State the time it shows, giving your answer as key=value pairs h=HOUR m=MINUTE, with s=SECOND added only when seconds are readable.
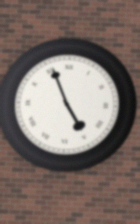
h=4 m=56
